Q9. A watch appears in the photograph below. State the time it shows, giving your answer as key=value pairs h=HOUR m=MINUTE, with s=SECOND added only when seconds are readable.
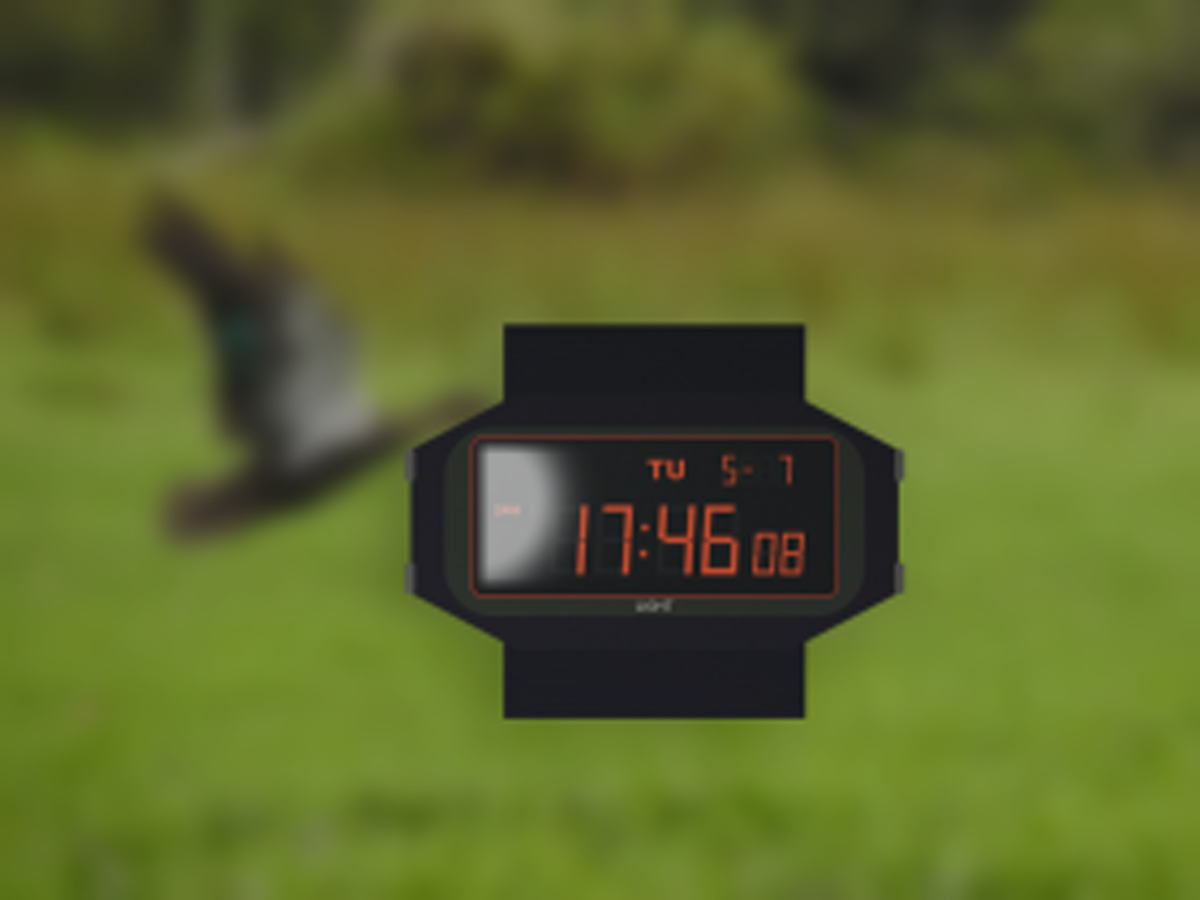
h=17 m=46 s=8
